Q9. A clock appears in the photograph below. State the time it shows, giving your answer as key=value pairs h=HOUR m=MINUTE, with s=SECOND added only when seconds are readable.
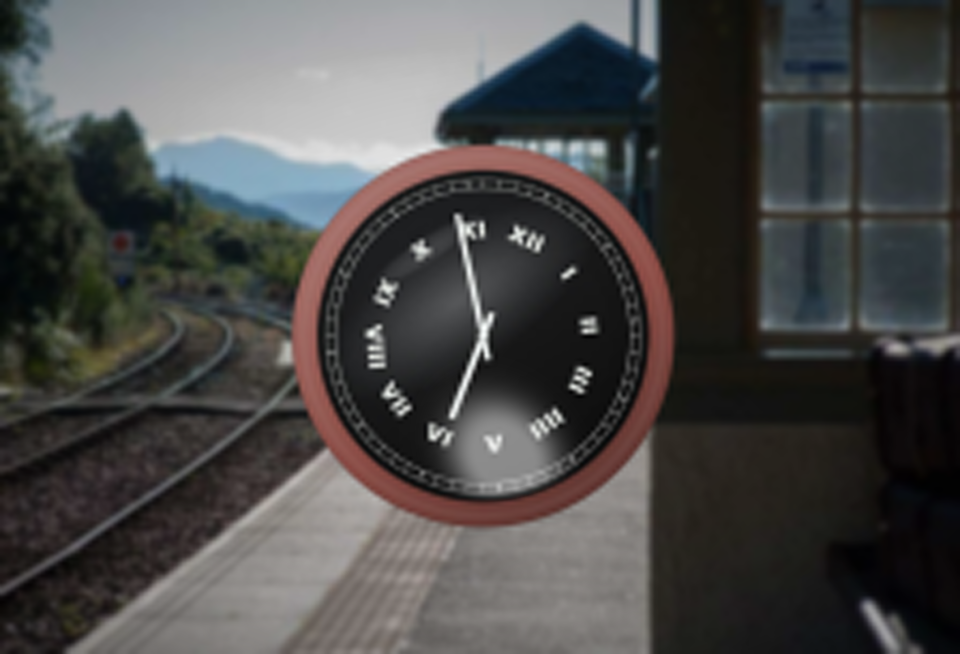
h=5 m=54
